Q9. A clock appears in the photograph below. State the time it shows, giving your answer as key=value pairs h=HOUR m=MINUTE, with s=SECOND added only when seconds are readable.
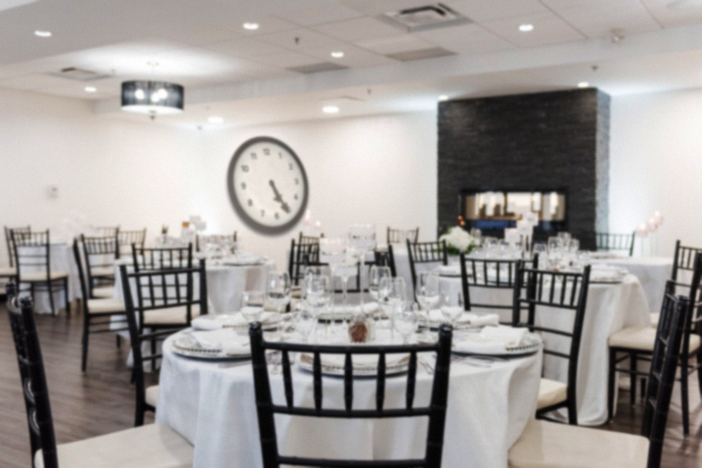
h=5 m=26
